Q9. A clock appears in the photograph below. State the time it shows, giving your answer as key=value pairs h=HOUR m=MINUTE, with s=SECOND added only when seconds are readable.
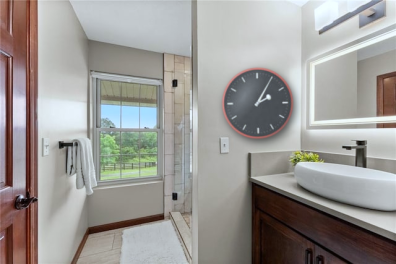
h=2 m=5
